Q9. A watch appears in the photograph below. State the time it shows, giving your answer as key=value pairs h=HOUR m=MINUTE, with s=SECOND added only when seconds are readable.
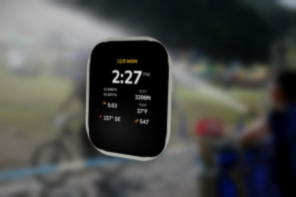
h=2 m=27
